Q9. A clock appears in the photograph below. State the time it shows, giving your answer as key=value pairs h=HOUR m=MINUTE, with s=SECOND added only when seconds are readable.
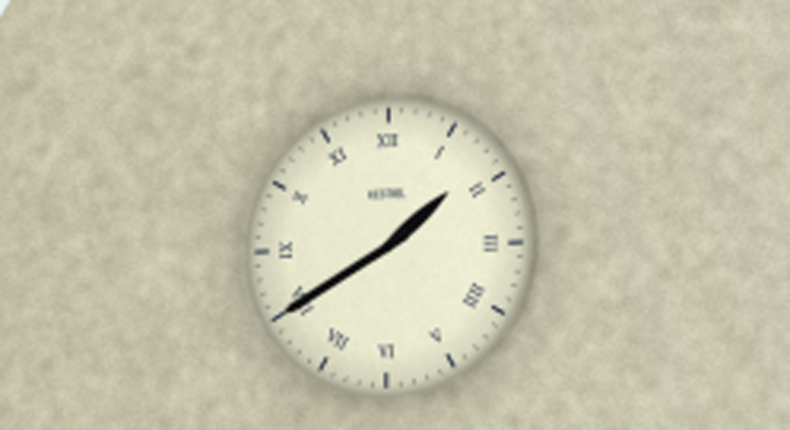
h=1 m=40
